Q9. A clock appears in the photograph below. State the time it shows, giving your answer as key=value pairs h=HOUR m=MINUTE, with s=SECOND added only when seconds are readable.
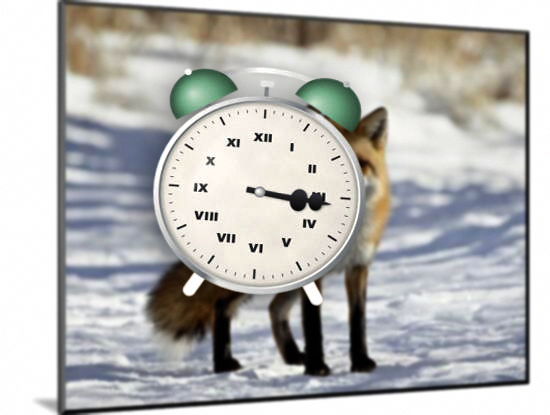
h=3 m=16
